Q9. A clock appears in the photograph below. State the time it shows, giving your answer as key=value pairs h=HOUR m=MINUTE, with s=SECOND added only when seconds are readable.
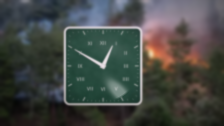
h=12 m=50
